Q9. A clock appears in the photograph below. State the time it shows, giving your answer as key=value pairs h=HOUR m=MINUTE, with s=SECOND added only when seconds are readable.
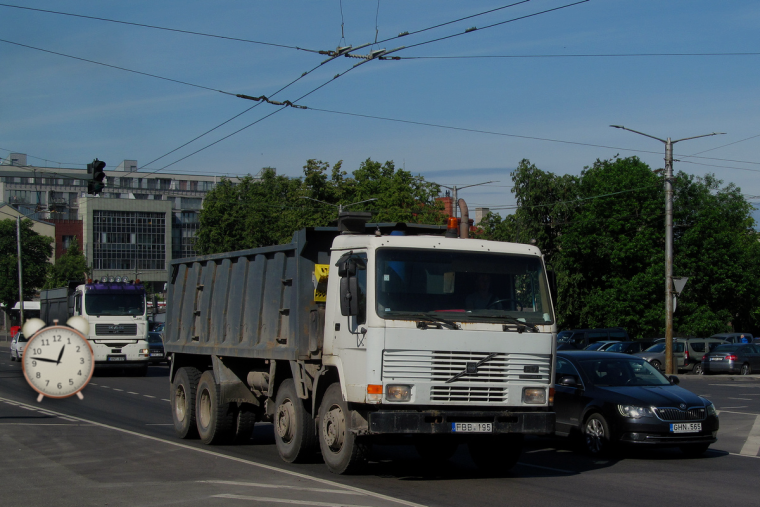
h=12 m=47
